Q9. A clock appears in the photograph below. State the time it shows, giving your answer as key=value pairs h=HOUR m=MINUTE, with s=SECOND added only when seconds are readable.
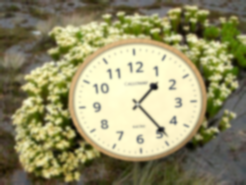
h=1 m=24
